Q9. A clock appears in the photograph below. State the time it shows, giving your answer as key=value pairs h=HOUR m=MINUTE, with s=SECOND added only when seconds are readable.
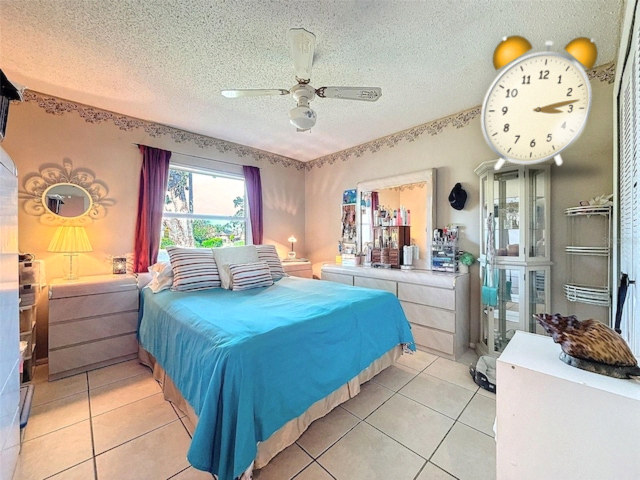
h=3 m=13
